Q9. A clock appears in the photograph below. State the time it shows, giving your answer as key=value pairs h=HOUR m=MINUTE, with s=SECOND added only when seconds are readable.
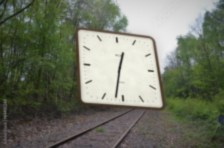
h=12 m=32
